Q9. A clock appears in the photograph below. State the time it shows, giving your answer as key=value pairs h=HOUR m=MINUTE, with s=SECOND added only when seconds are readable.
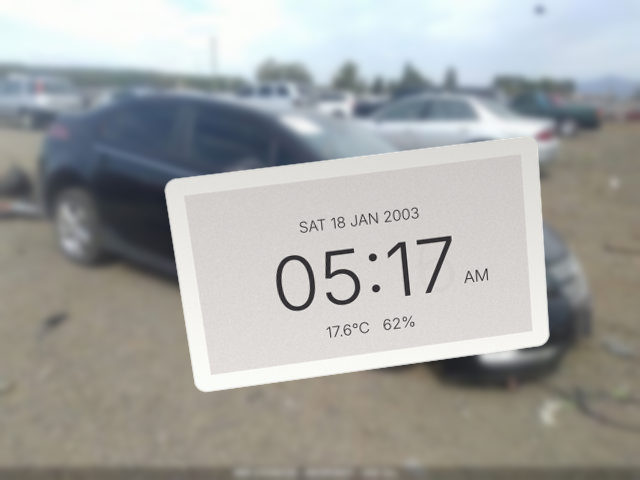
h=5 m=17
